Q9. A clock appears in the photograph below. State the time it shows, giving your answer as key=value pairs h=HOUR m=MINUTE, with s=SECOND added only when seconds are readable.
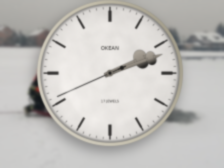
h=2 m=11 s=41
